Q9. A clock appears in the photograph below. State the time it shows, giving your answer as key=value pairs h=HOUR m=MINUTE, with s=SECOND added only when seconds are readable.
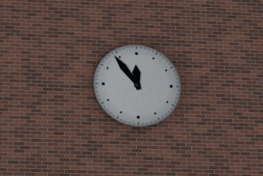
h=11 m=54
